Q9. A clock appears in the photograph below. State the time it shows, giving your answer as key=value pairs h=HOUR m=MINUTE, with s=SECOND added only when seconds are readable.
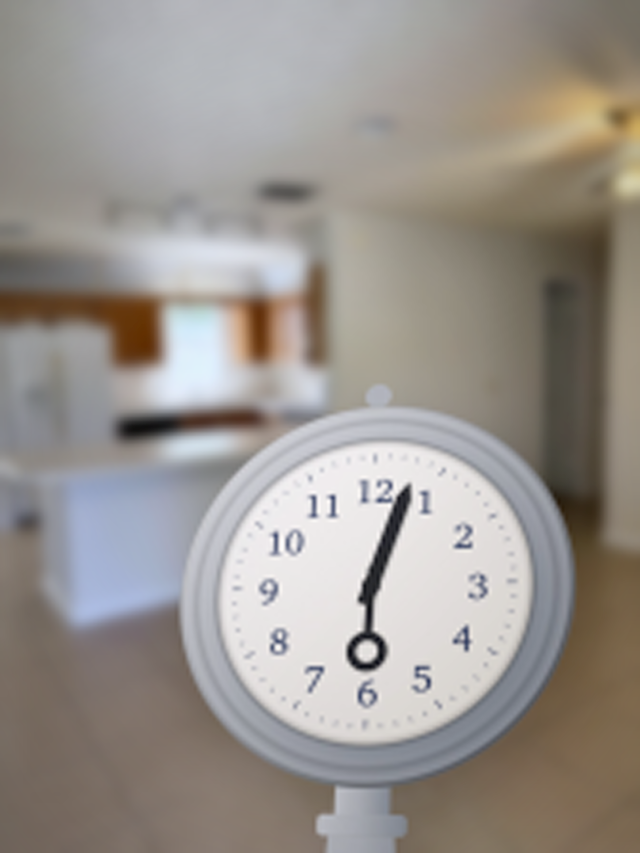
h=6 m=3
